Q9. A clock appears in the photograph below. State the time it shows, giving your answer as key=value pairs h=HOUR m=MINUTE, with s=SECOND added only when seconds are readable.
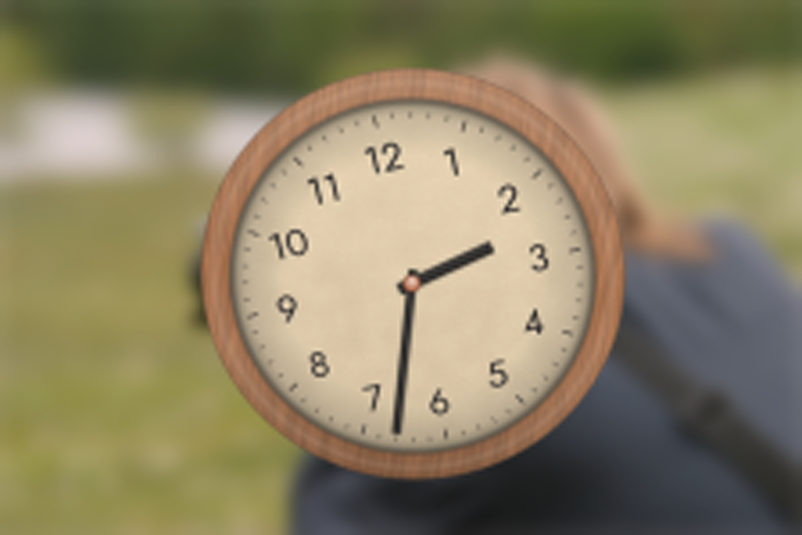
h=2 m=33
